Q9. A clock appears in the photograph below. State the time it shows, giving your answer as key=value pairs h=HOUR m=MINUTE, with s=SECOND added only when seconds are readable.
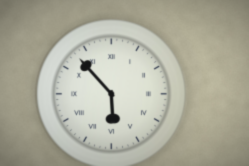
h=5 m=53
